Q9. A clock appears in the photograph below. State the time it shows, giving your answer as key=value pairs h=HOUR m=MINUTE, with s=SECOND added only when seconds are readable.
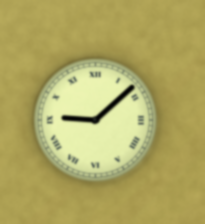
h=9 m=8
